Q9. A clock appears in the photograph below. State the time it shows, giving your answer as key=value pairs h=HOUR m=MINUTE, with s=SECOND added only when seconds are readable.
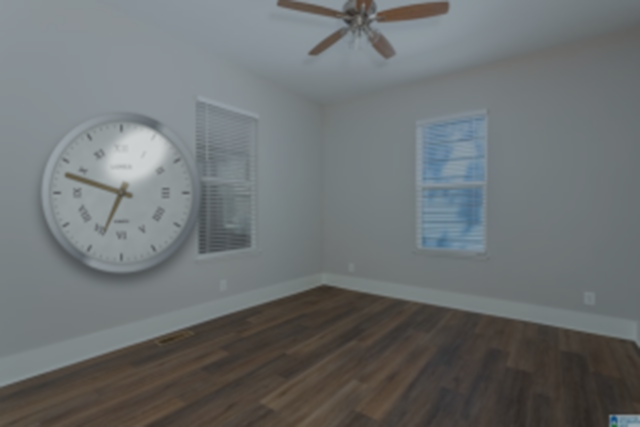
h=6 m=48
